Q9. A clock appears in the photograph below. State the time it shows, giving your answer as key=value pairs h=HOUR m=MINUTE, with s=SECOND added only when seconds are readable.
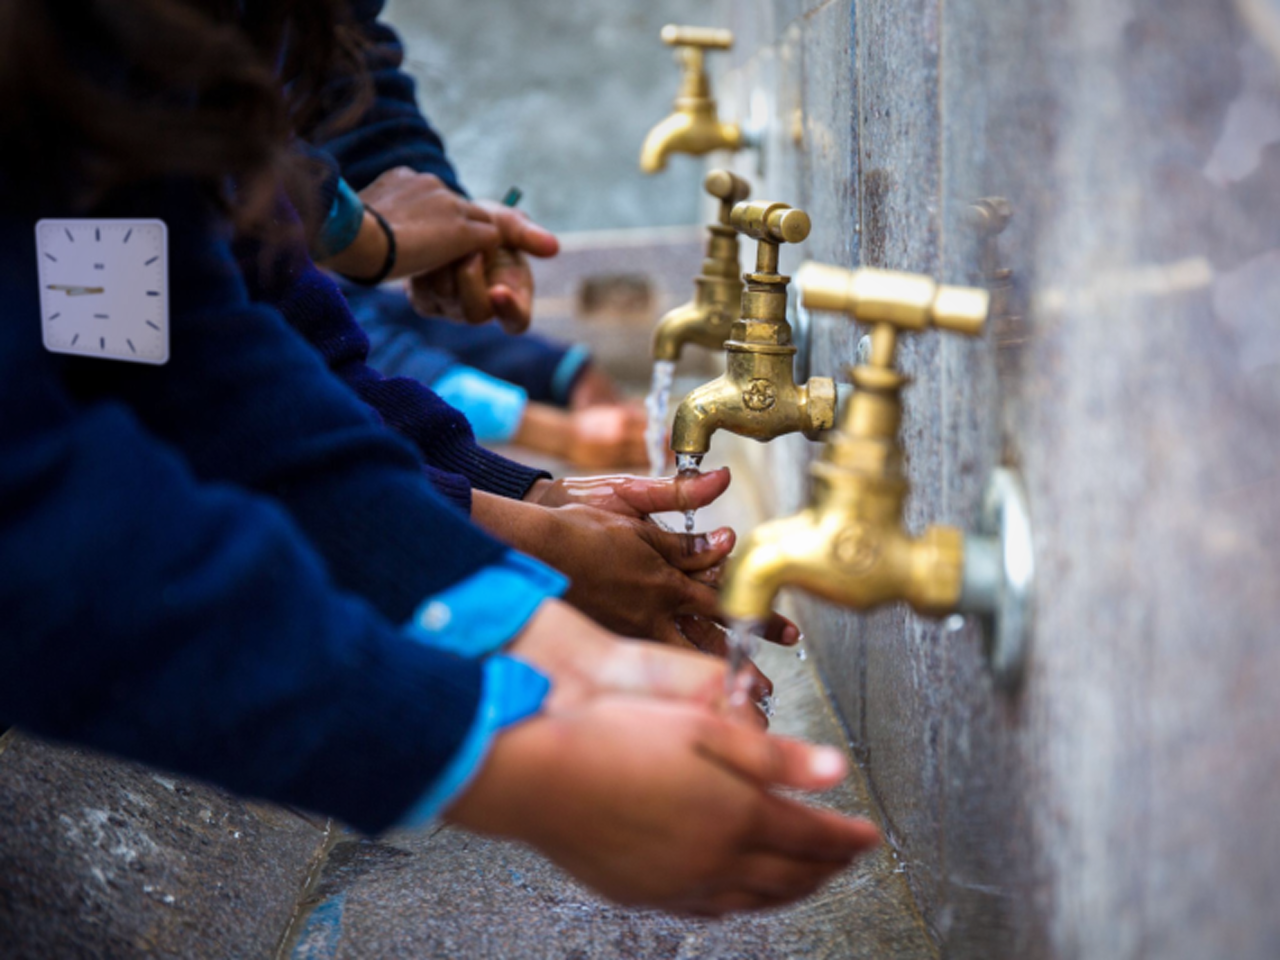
h=8 m=45
